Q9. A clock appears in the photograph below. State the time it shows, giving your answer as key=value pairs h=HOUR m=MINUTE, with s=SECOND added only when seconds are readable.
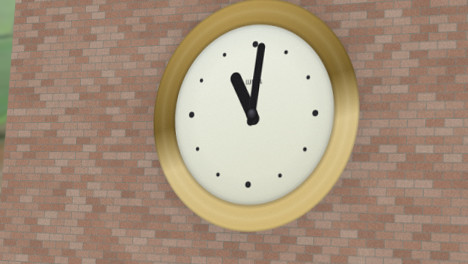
h=11 m=1
